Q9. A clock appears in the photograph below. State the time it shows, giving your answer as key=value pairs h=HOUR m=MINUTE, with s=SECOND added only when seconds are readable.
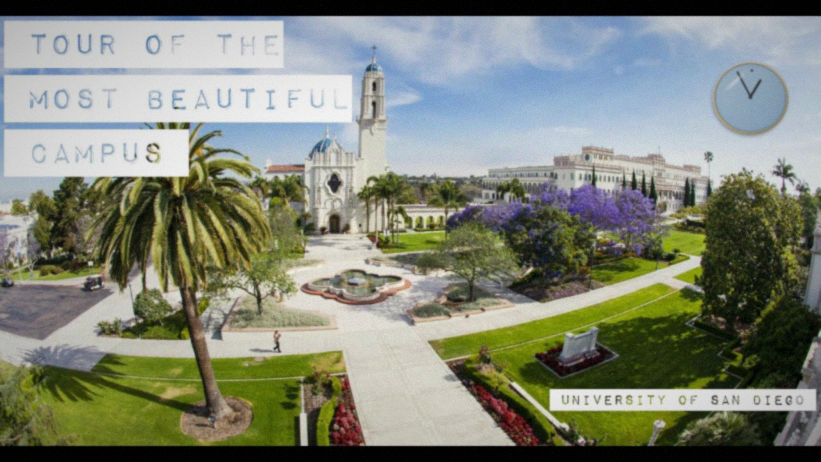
h=12 m=55
